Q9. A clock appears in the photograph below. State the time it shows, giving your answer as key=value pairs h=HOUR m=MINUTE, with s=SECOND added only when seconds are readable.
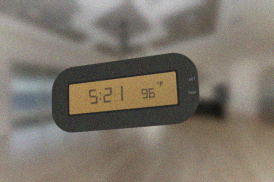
h=5 m=21
